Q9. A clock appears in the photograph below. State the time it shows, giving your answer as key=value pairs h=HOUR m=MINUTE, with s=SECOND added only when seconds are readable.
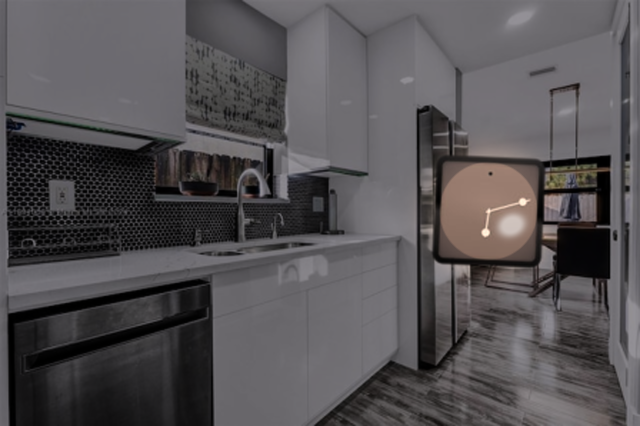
h=6 m=12
